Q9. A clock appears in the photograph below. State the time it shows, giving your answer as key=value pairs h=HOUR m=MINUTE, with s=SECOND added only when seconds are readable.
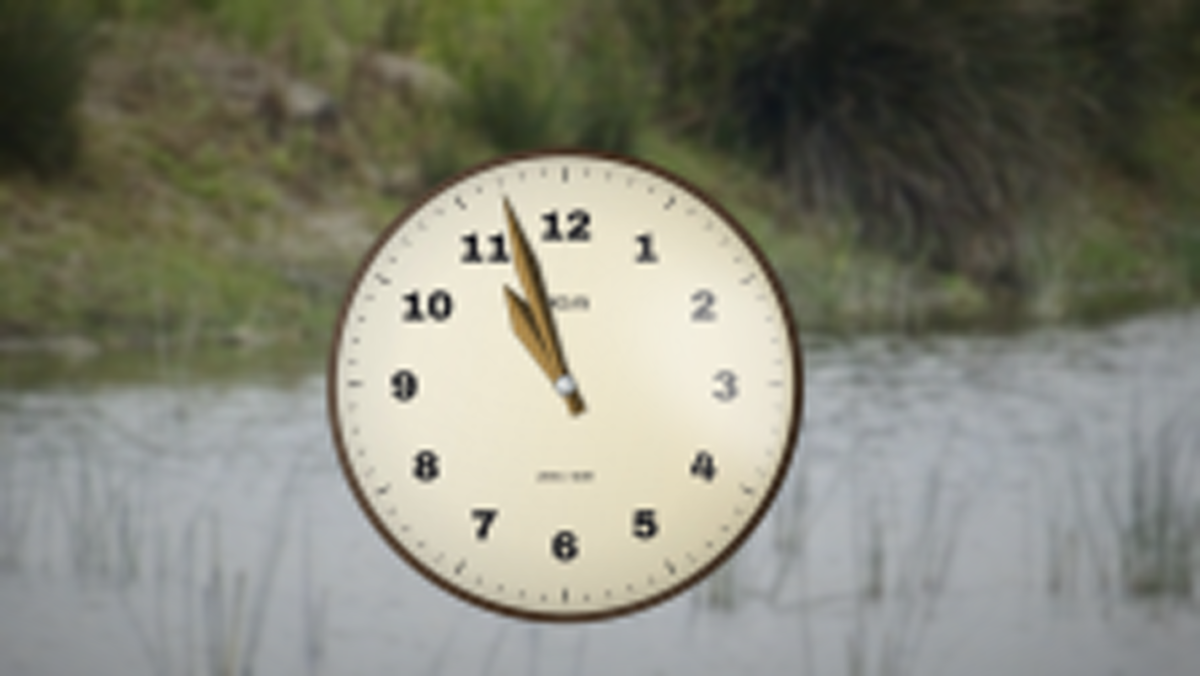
h=10 m=57
